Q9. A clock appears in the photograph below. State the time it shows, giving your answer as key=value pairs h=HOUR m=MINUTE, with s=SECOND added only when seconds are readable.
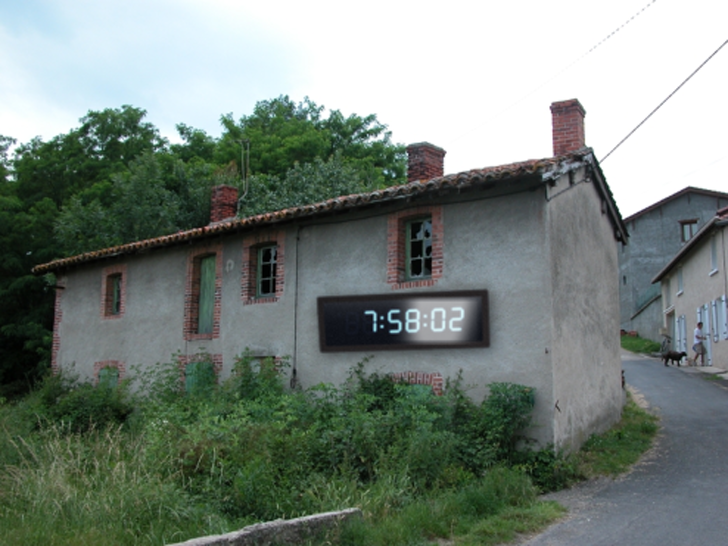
h=7 m=58 s=2
